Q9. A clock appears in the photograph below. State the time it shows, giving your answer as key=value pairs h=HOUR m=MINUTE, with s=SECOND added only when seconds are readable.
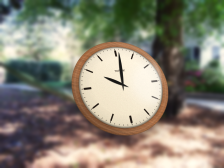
h=10 m=1
